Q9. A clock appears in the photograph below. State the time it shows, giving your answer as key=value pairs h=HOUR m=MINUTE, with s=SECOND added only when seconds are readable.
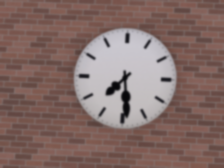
h=7 m=29
